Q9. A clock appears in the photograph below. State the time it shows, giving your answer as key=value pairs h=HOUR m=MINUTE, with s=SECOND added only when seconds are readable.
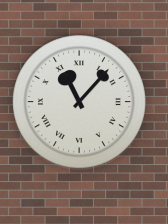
h=11 m=7
